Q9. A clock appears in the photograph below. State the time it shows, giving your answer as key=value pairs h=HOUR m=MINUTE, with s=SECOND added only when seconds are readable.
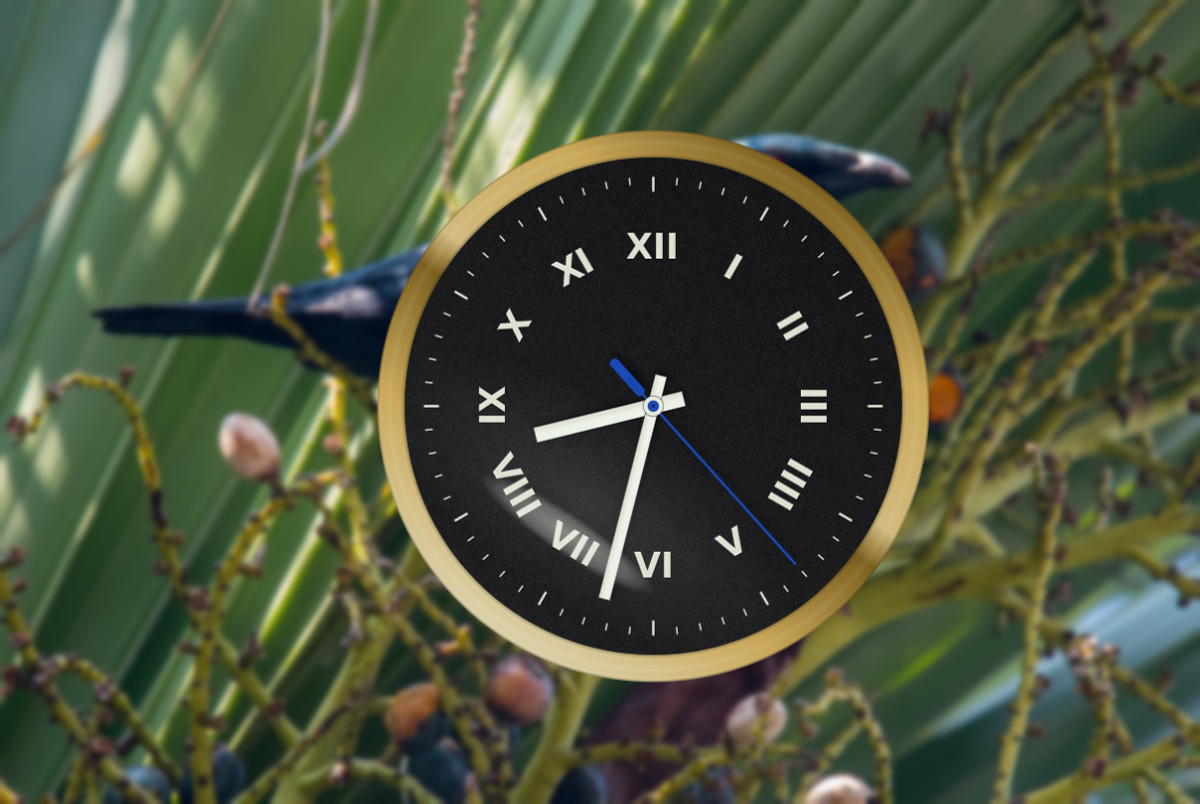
h=8 m=32 s=23
